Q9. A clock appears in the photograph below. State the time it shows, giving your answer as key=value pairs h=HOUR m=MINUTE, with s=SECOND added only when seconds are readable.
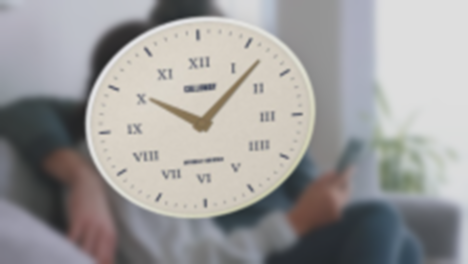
h=10 m=7
